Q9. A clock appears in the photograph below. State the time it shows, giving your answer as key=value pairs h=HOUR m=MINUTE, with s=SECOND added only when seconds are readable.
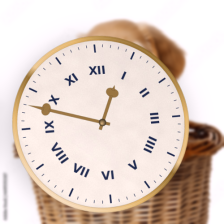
h=12 m=48
